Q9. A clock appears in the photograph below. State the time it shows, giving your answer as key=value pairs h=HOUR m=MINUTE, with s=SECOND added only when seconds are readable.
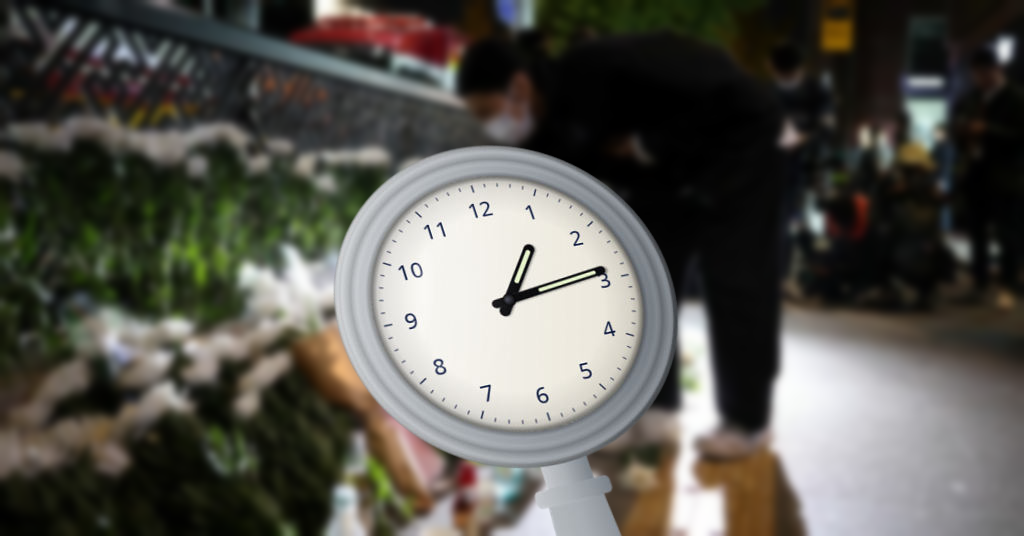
h=1 m=14
